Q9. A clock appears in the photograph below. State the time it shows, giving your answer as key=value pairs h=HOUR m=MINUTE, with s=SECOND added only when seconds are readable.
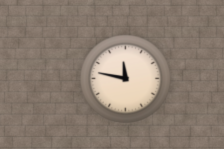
h=11 m=47
